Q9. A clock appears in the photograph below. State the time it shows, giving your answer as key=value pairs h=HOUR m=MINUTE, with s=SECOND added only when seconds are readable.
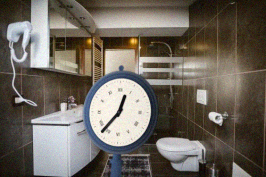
h=12 m=37
